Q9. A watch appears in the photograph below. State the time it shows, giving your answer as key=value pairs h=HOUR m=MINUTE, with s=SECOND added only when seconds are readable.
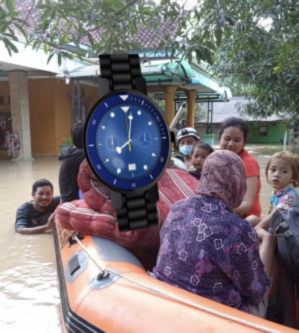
h=8 m=2
